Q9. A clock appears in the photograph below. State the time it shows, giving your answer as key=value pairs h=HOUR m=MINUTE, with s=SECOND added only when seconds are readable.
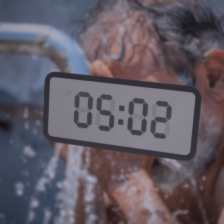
h=5 m=2
